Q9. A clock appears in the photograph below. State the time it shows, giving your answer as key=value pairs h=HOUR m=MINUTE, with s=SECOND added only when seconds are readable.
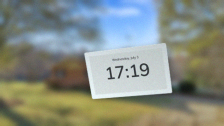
h=17 m=19
